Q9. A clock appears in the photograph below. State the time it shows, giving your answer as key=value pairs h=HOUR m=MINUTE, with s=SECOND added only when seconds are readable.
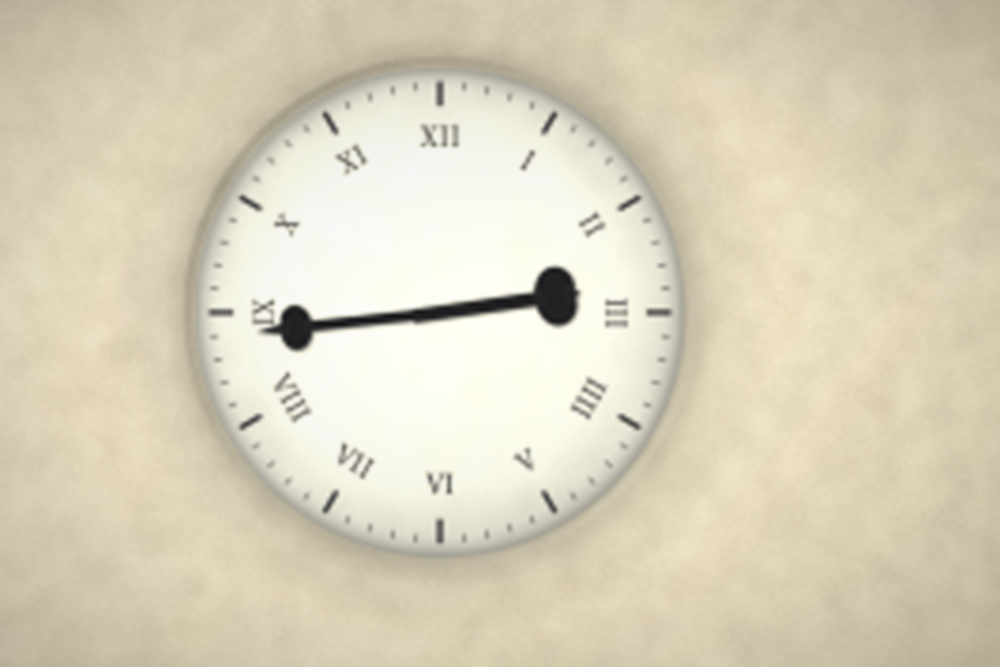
h=2 m=44
